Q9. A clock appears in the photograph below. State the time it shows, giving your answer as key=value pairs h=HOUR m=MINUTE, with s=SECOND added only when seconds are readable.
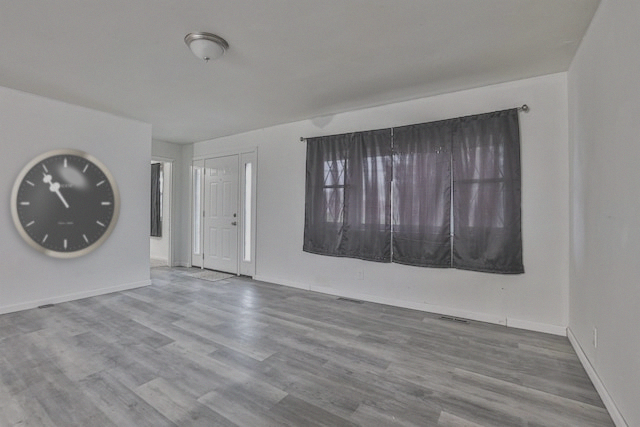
h=10 m=54
